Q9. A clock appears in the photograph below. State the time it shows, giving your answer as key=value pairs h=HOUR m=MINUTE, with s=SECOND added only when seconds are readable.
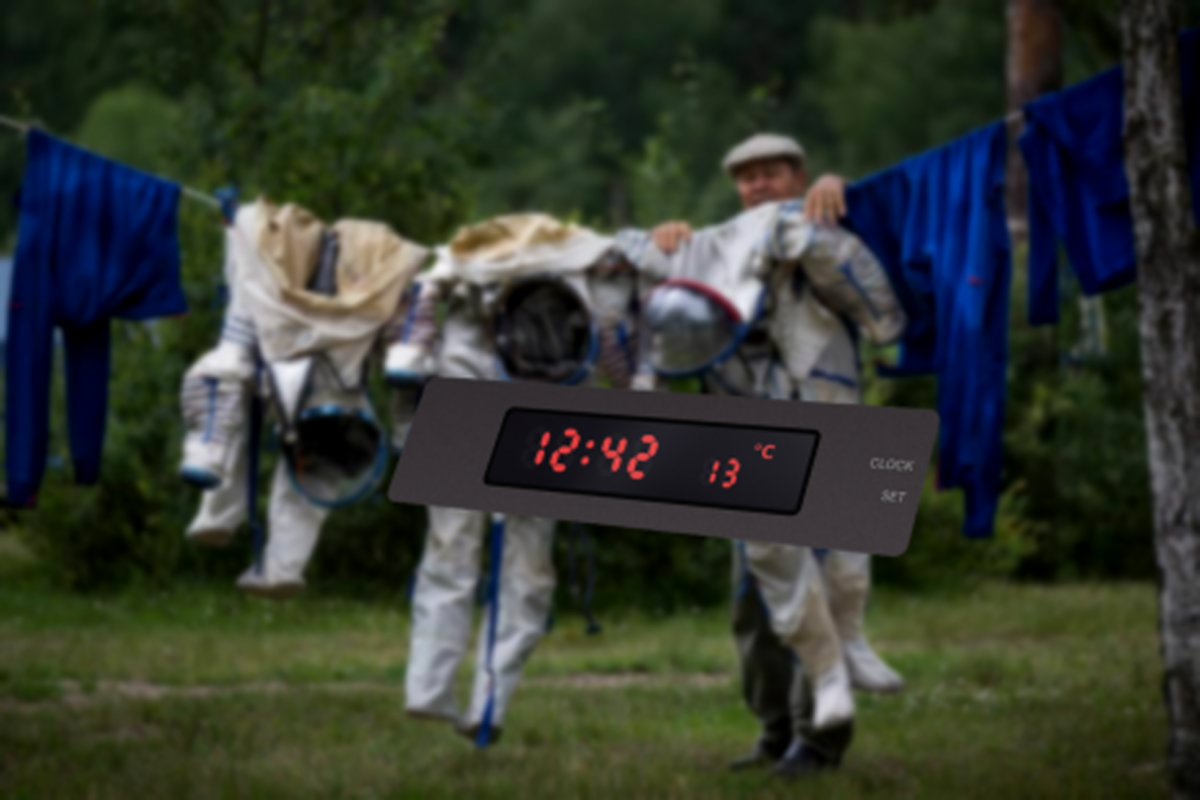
h=12 m=42
